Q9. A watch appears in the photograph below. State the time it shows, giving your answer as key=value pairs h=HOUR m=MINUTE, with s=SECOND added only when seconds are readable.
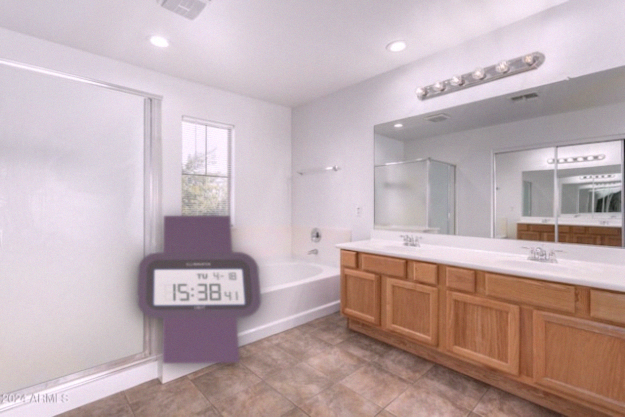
h=15 m=38
